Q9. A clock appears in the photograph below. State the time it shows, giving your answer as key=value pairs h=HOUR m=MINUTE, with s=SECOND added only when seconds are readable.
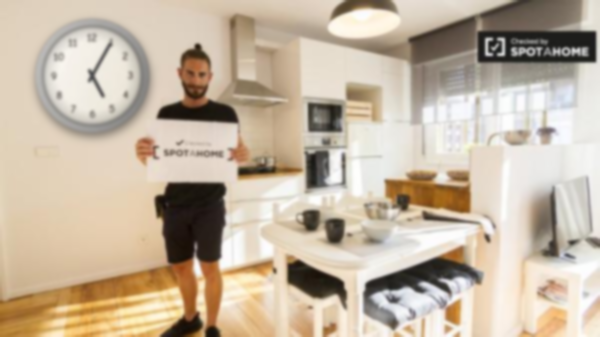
h=5 m=5
